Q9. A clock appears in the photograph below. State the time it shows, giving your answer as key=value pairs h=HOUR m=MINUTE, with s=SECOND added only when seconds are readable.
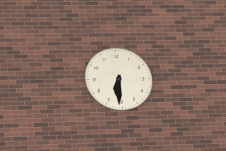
h=6 m=31
